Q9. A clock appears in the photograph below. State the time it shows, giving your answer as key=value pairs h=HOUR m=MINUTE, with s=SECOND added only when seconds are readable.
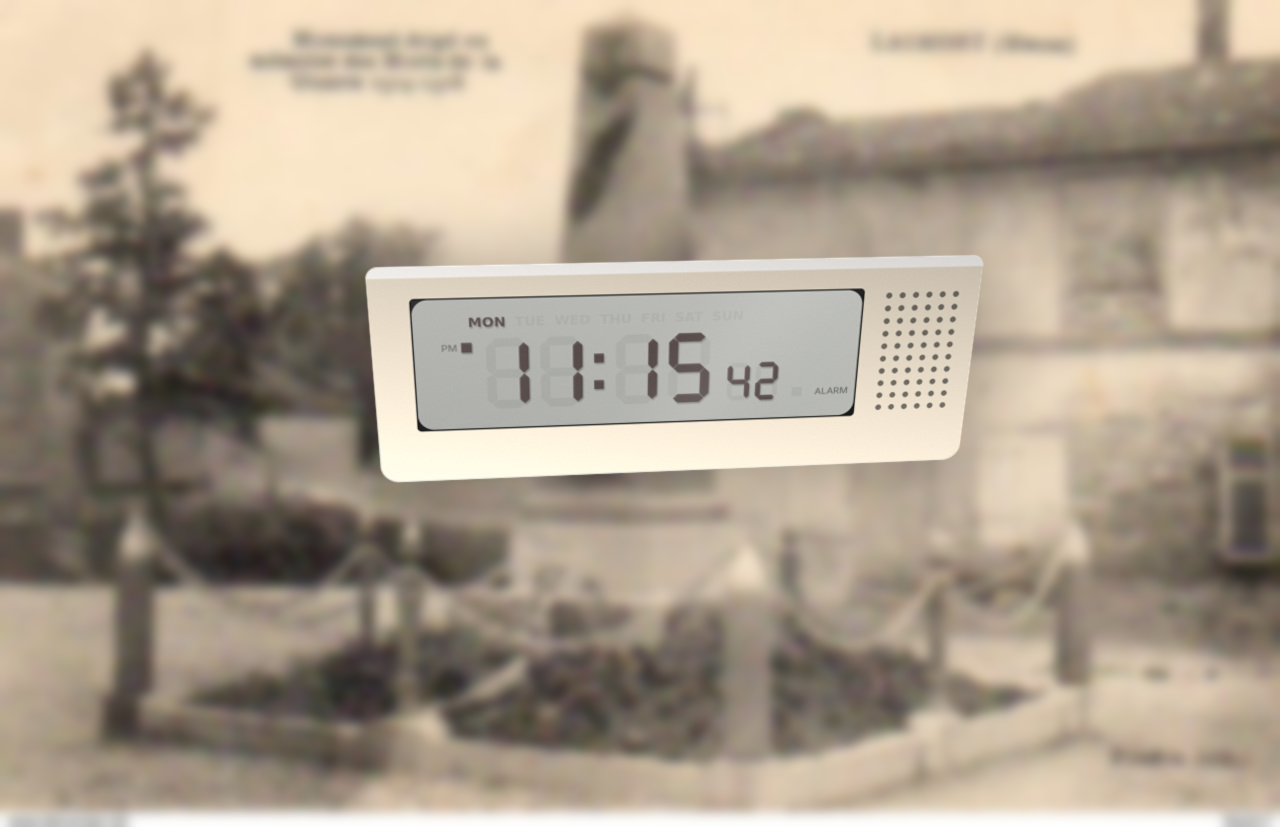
h=11 m=15 s=42
